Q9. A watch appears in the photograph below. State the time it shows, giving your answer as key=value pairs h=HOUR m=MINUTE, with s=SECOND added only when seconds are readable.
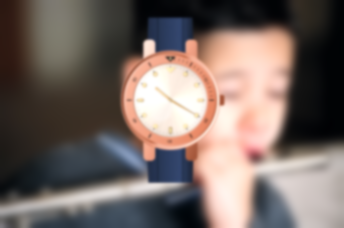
h=10 m=20
